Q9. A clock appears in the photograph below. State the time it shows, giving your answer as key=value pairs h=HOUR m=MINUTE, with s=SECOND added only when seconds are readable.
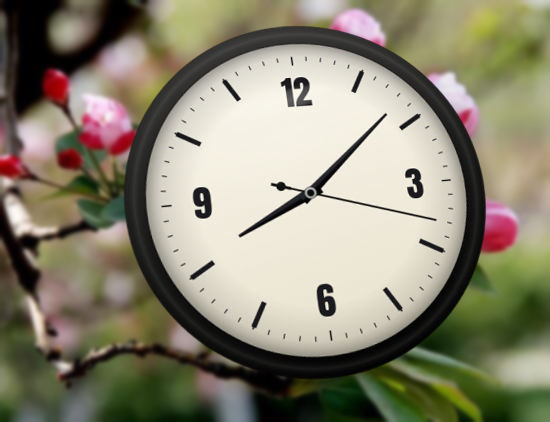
h=8 m=8 s=18
